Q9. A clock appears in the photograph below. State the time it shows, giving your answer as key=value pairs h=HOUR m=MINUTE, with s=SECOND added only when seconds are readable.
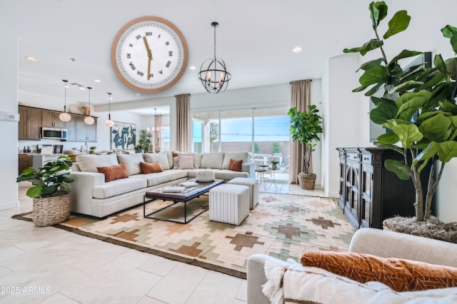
h=11 m=31
